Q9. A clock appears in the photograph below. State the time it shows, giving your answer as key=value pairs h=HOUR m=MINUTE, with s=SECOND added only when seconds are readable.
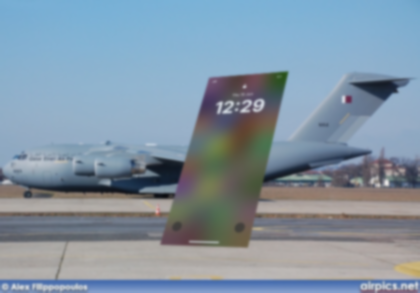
h=12 m=29
